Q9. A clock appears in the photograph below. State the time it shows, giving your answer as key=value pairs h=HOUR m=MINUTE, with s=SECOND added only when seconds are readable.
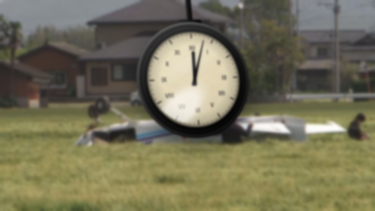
h=12 m=3
